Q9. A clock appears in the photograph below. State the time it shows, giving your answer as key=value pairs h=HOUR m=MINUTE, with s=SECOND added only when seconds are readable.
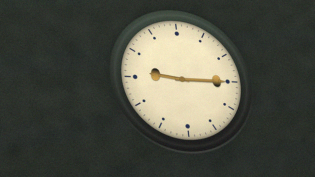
h=9 m=15
